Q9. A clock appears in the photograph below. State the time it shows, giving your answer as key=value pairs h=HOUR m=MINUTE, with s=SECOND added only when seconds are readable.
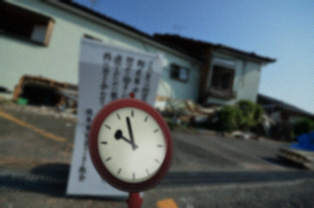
h=9 m=58
